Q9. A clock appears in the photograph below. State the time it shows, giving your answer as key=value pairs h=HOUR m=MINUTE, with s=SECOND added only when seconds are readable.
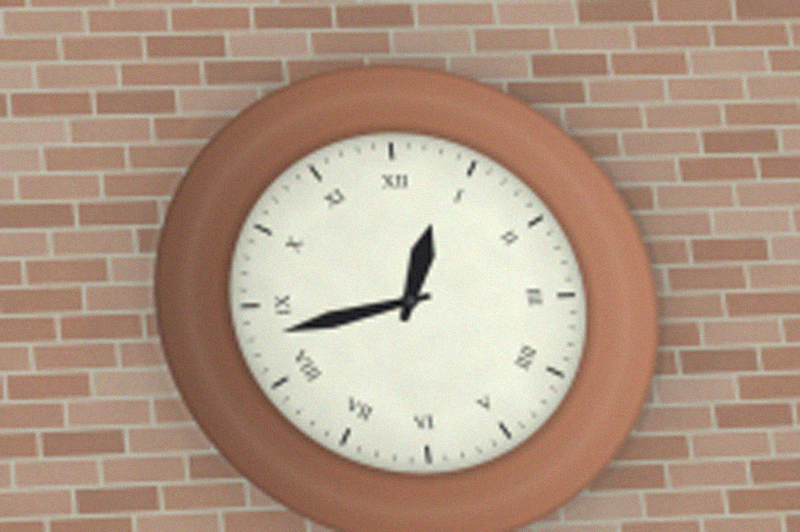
h=12 m=43
